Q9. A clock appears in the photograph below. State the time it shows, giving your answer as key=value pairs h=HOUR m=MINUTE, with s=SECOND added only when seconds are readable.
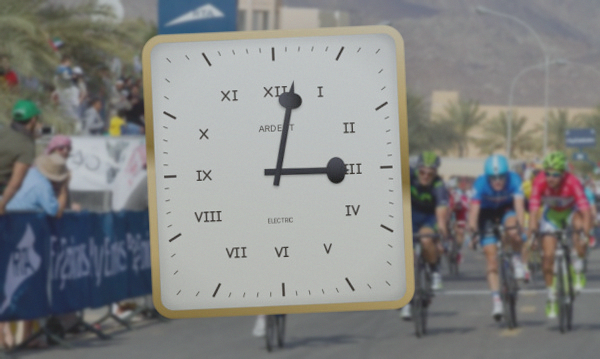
h=3 m=2
